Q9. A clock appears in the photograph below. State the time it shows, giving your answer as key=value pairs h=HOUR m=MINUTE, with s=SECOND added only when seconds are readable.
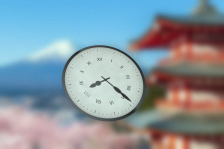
h=8 m=24
